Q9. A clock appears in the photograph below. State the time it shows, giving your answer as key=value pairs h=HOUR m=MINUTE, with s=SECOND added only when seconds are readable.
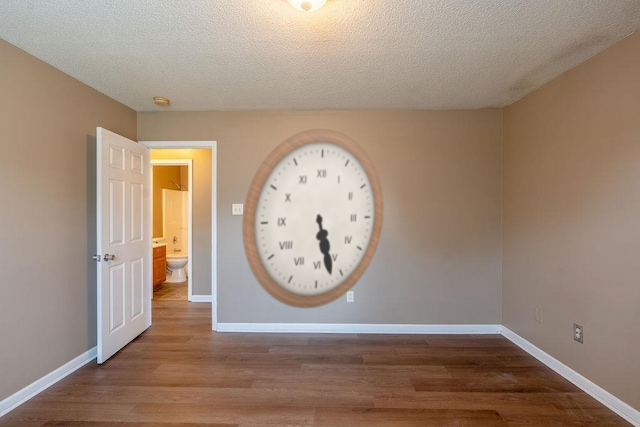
h=5 m=27
